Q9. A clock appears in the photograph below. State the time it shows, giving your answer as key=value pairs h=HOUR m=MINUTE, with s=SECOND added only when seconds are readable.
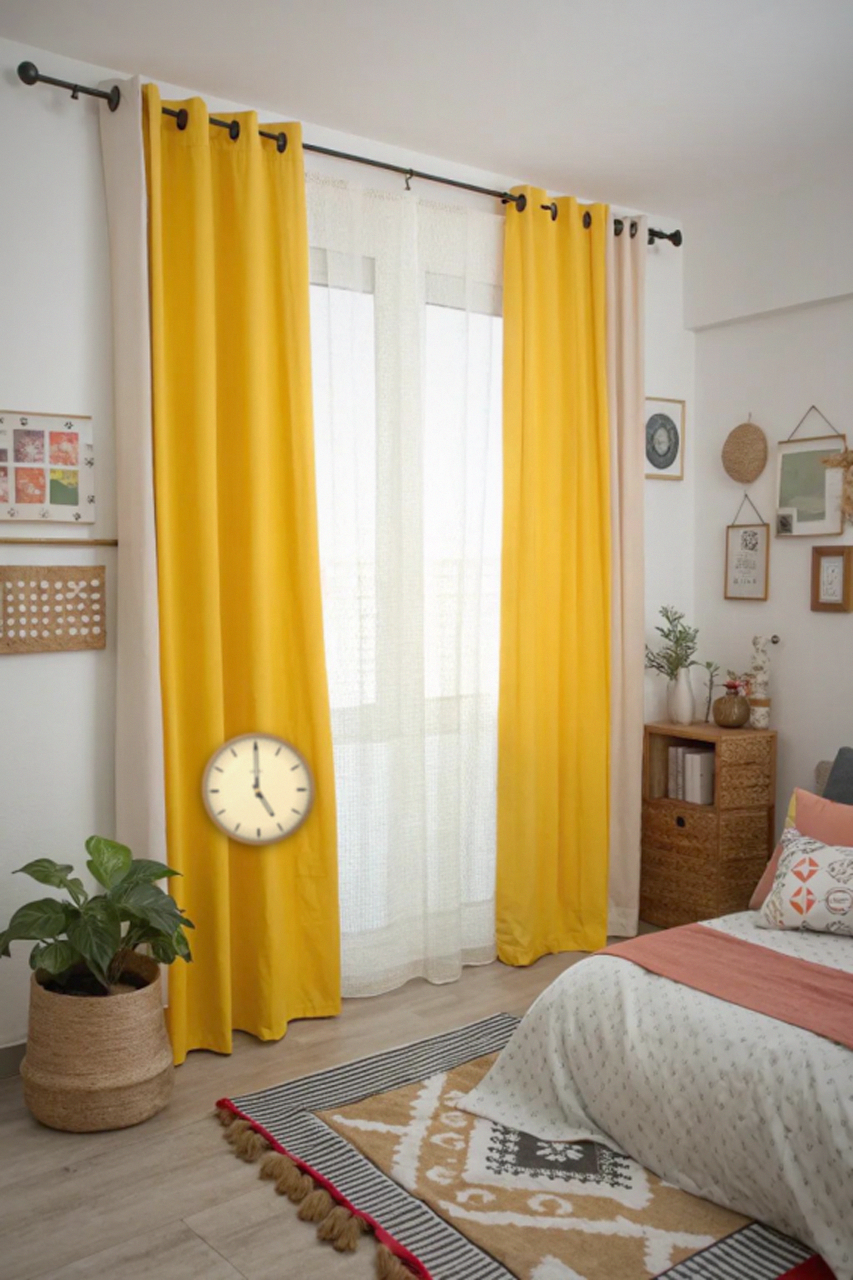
h=5 m=0
